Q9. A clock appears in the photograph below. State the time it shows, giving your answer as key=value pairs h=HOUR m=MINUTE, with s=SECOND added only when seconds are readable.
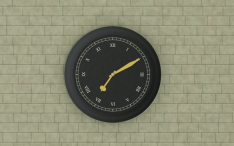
h=7 m=10
